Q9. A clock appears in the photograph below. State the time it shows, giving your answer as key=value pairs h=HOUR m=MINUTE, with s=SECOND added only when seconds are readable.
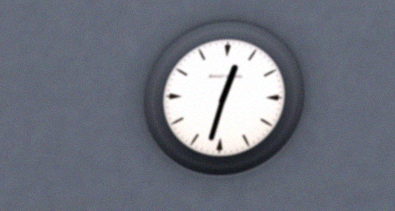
h=12 m=32
